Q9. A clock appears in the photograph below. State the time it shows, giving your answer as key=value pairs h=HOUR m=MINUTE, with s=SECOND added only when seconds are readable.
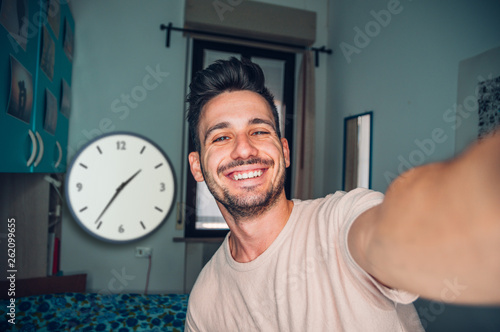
h=1 m=36
